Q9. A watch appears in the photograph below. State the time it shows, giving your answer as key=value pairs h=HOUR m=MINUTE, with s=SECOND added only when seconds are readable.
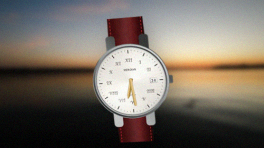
h=6 m=29
